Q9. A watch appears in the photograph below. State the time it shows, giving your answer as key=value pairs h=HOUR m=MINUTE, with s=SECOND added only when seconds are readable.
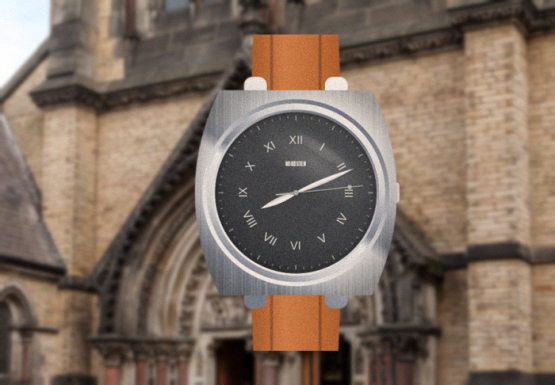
h=8 m=11 s=14
